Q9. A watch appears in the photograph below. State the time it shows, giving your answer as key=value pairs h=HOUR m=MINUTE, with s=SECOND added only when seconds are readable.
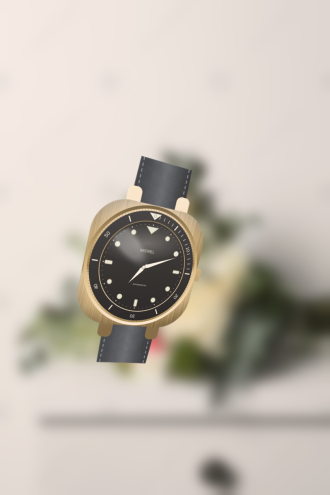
h=7 m=11
